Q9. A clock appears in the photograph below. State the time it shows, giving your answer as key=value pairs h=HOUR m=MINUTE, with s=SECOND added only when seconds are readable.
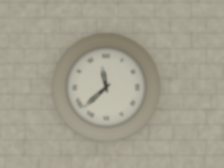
h=11 m=38
